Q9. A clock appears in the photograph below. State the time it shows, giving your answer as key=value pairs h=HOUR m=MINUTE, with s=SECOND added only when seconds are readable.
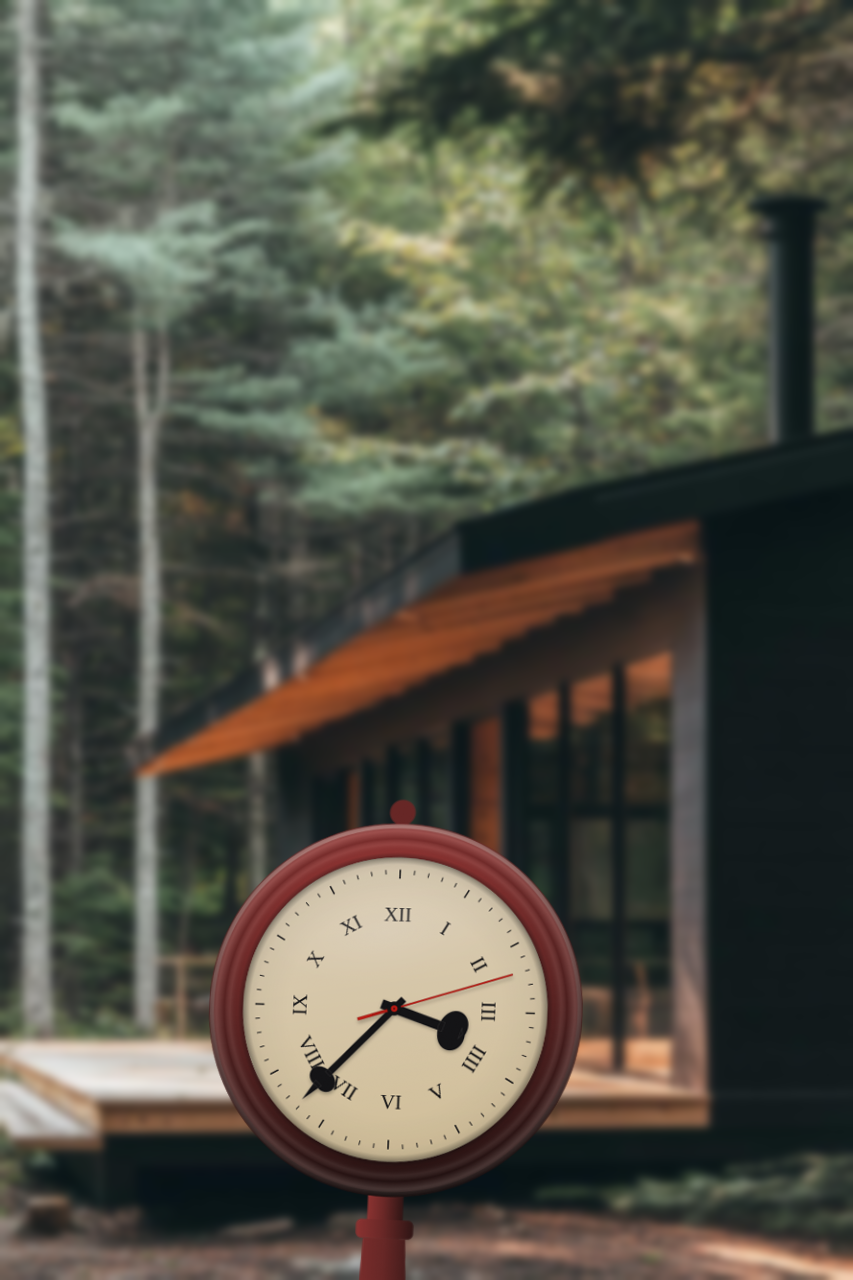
h=3 m=37 s=12
